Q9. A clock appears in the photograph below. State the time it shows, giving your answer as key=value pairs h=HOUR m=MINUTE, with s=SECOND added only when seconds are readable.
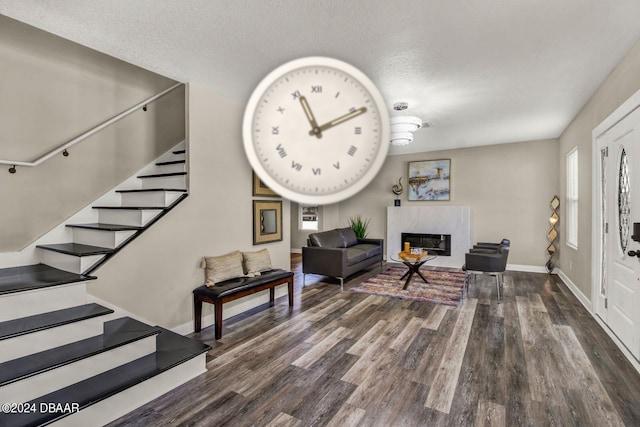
h=11 m=11
